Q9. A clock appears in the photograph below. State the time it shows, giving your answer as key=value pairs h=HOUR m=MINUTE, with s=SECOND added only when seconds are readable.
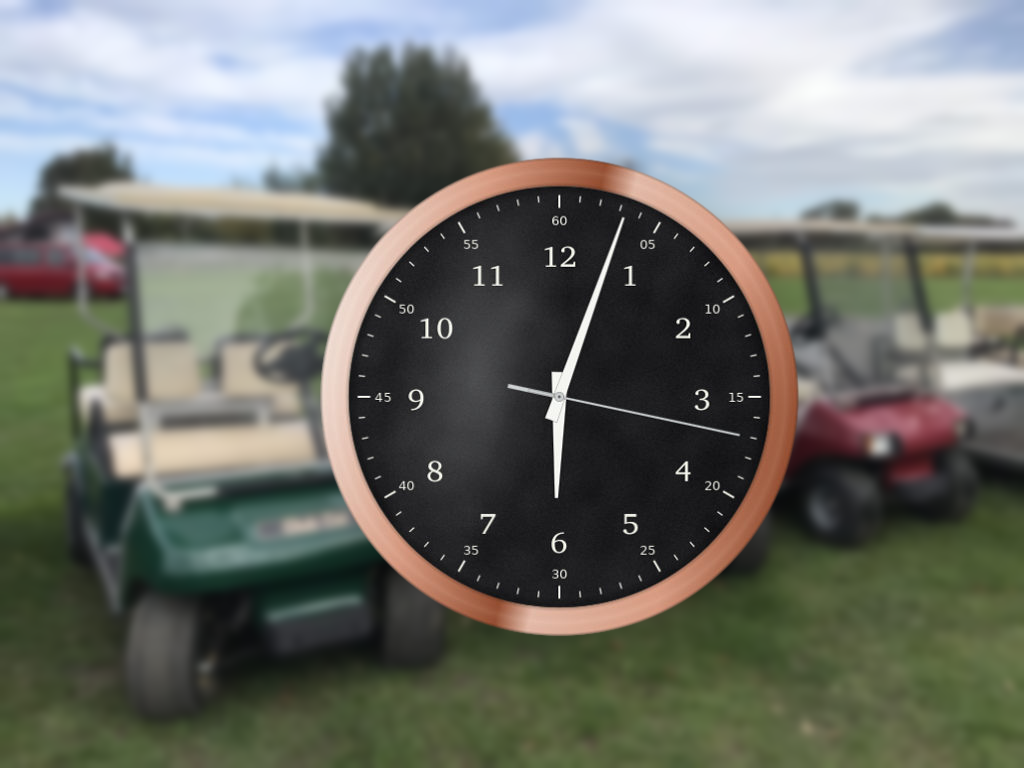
h=6 m=3 s=17
